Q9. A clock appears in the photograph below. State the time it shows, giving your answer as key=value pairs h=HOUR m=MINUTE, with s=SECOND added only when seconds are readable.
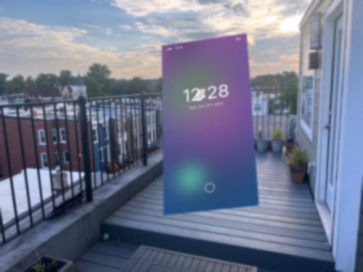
h=12 m=28
